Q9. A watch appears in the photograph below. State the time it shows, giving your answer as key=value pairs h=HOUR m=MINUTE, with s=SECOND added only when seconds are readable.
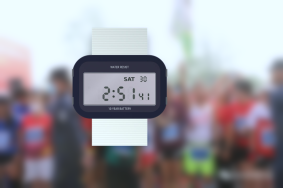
h=2 m=51 s=41
